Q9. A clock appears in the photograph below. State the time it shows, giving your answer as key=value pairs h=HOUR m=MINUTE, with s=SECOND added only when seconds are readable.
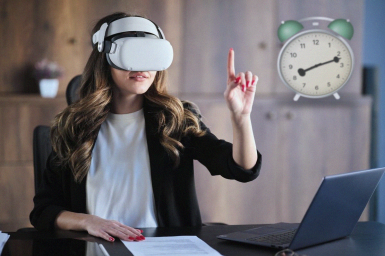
h=8 m=12
